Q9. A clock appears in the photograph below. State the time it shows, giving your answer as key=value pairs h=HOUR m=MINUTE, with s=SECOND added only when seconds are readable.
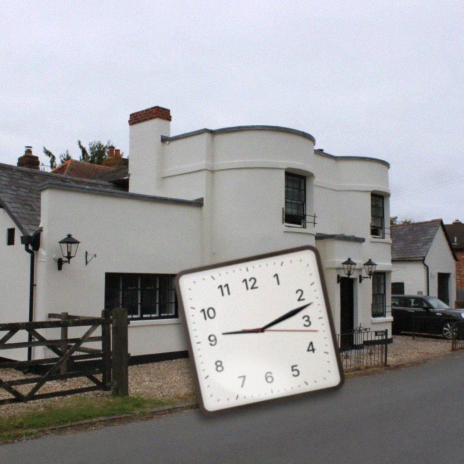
h=9 m=12 s=17
